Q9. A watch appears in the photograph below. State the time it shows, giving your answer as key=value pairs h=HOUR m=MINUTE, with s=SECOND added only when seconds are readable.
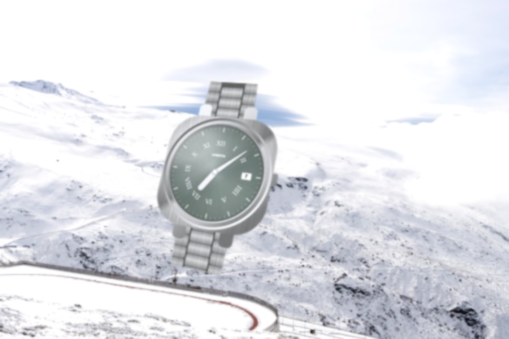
h=7 m=8
